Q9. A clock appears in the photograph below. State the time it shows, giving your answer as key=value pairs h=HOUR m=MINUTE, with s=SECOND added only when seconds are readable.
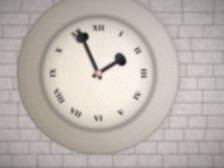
h=1 m=56
